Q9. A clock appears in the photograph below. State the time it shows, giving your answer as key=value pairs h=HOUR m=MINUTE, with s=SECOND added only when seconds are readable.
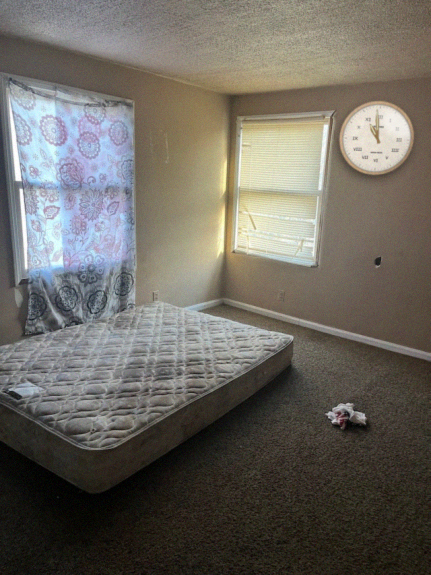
h=10 m=59
